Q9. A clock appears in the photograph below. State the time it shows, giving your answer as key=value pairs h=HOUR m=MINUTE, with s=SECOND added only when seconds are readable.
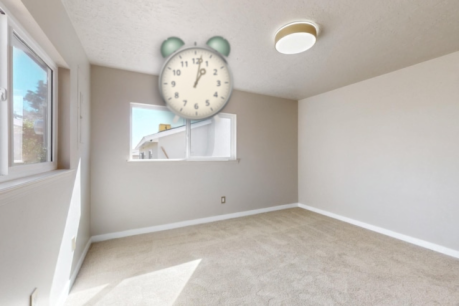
h=1 m=2
